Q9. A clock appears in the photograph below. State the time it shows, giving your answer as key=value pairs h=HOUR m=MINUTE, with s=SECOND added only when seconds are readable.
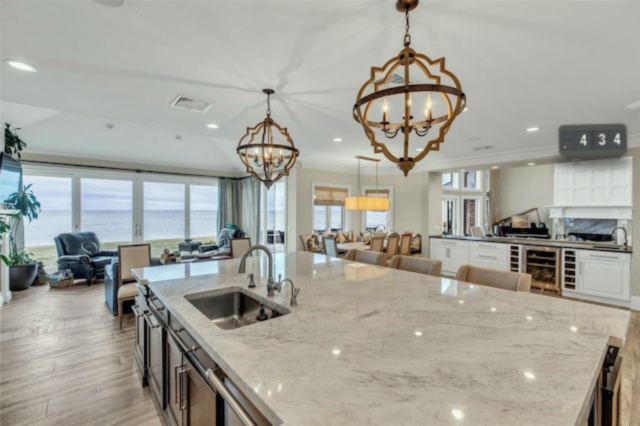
h=4 m=34
